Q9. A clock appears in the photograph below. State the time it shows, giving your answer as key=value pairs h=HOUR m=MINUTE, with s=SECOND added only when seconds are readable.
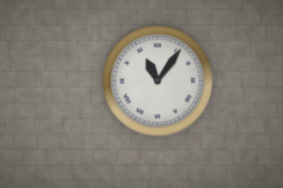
h=11 m=6
